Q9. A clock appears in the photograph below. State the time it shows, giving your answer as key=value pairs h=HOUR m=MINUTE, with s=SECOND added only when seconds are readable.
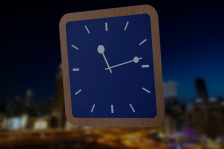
h=11 m=13
